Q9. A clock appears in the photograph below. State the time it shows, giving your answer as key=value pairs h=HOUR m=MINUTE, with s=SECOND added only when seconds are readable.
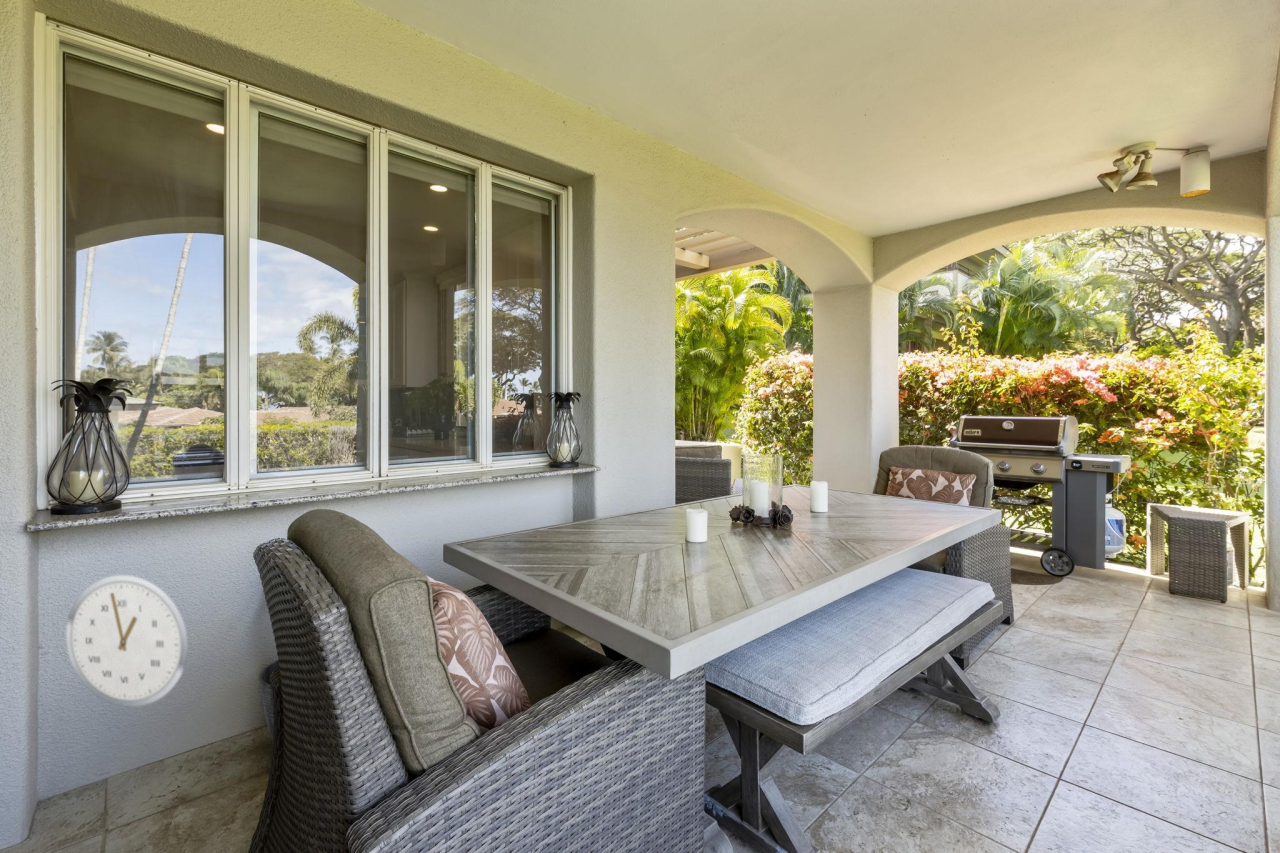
h=12 m=58
